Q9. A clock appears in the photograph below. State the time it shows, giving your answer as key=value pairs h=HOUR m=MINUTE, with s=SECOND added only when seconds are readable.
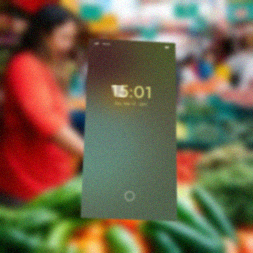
h=15 m=1
